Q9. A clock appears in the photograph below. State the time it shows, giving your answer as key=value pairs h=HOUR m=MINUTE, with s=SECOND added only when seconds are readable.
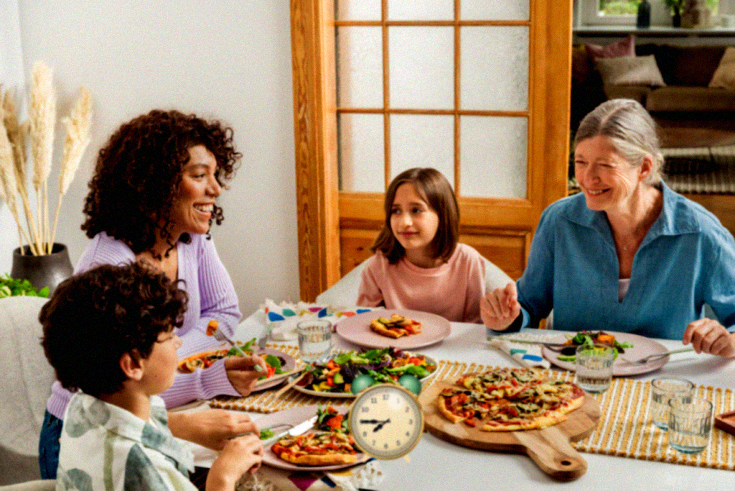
h=7 m=45
